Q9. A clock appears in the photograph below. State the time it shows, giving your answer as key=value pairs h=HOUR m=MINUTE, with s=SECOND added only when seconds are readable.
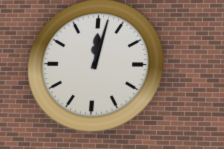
h=12 m=2
